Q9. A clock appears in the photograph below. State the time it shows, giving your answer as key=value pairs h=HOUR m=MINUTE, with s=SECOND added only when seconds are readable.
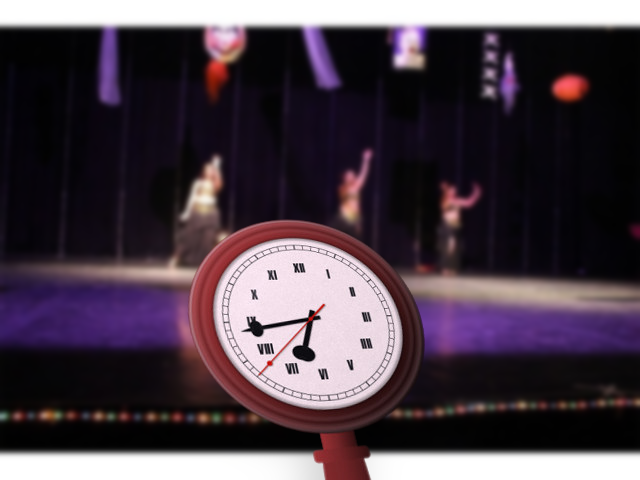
h=6 m=43 s=38
